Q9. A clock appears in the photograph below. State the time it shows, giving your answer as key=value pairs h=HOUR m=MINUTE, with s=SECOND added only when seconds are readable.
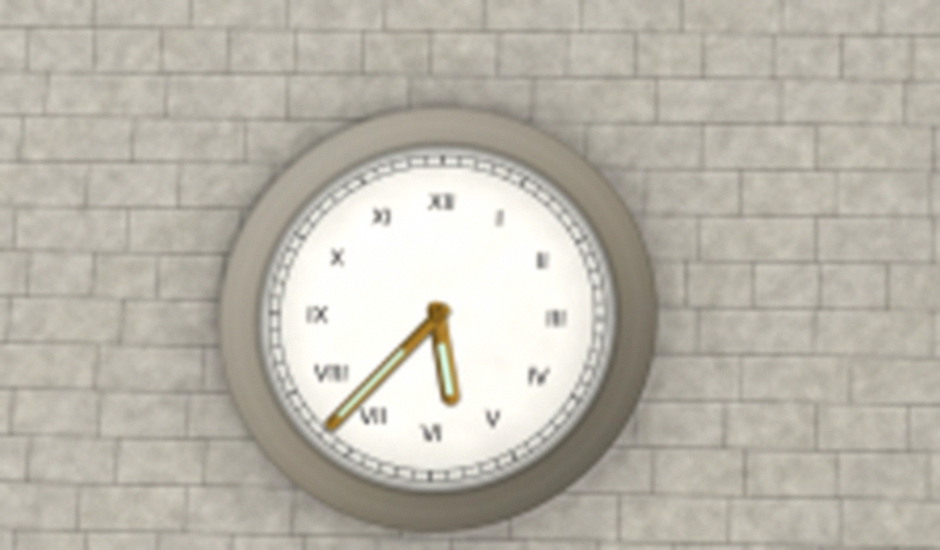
h=5 m=37
